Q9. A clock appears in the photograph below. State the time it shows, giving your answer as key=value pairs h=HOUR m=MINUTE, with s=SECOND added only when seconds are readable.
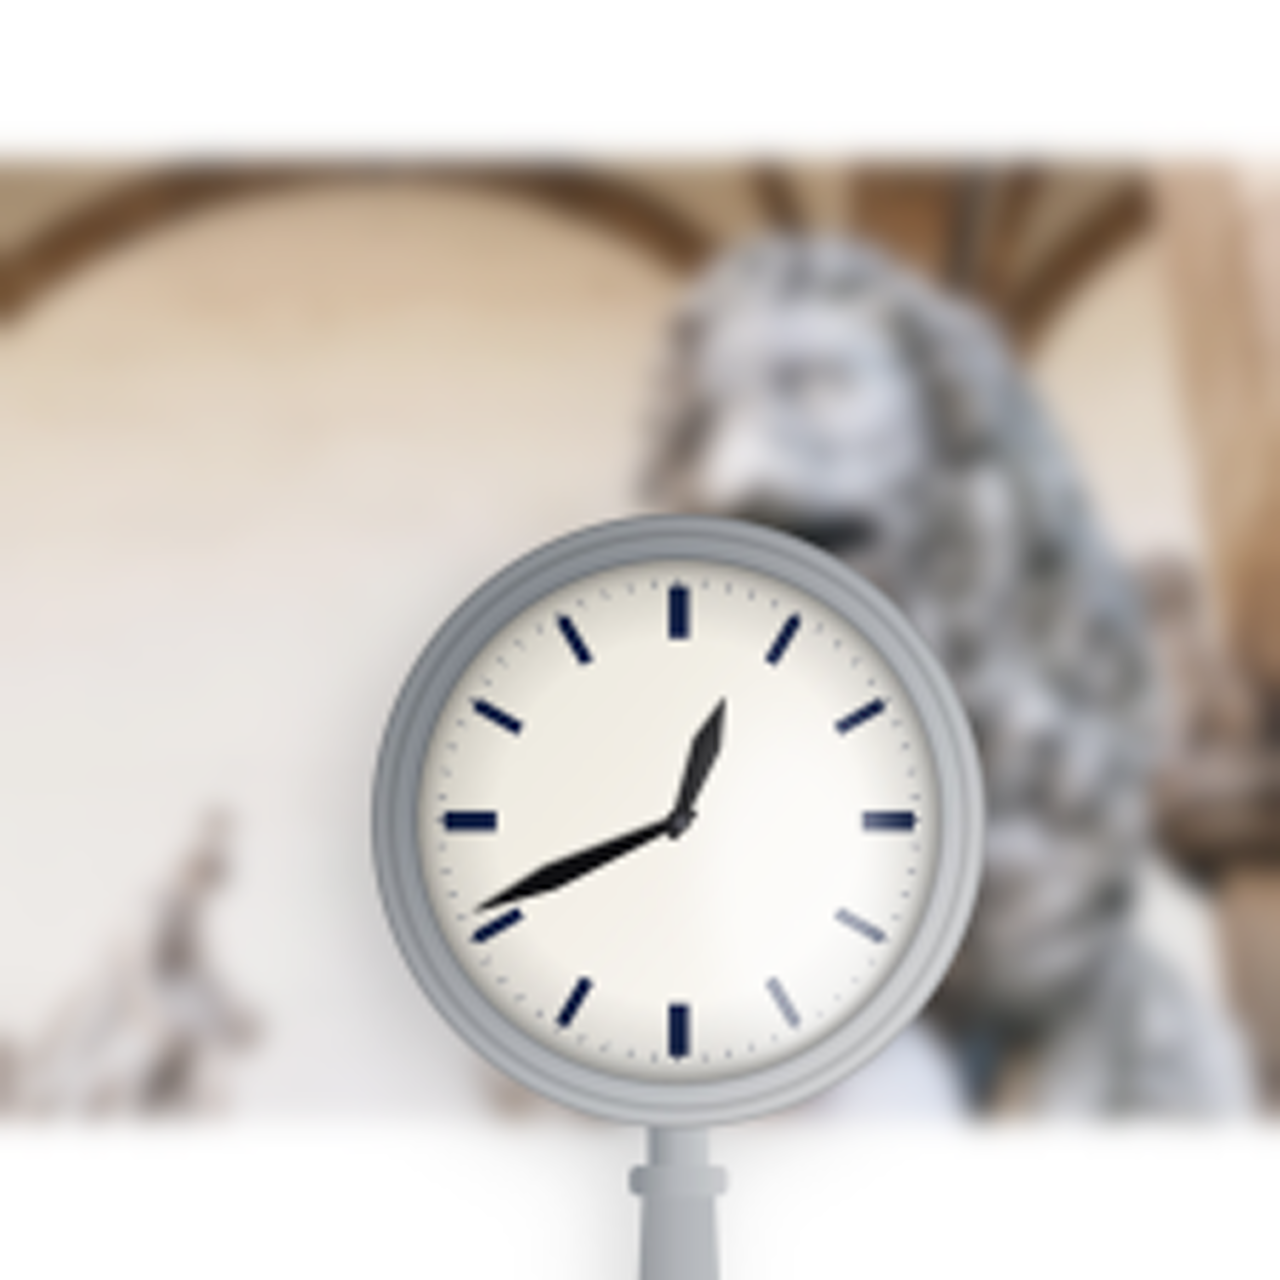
h=12 m=41
